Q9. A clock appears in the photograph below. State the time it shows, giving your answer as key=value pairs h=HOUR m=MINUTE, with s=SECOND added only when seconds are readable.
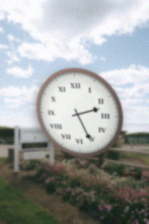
h=2 m=26
